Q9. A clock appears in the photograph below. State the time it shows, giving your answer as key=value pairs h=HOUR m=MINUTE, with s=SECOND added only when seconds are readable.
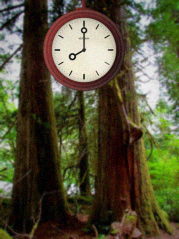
h=8 m=0
